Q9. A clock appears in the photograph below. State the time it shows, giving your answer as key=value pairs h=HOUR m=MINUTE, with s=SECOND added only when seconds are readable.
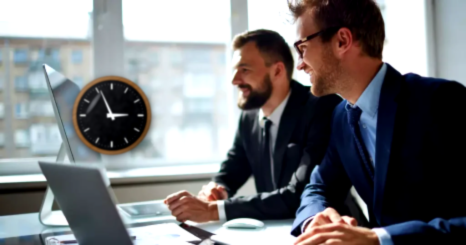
h=2 m=56
